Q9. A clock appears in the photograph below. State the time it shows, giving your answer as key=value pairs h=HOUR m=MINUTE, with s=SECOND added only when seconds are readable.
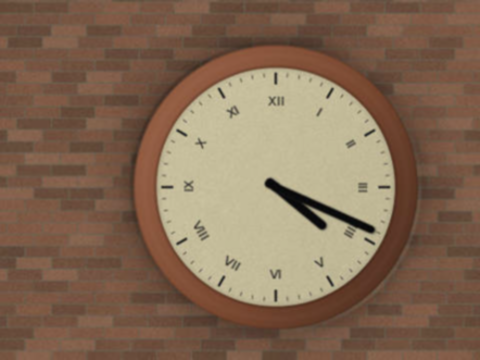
h=4 m=19
